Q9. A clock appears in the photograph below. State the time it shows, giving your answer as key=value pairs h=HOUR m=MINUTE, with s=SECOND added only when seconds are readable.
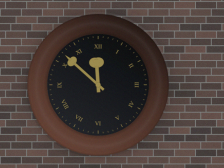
h=11 m=52
